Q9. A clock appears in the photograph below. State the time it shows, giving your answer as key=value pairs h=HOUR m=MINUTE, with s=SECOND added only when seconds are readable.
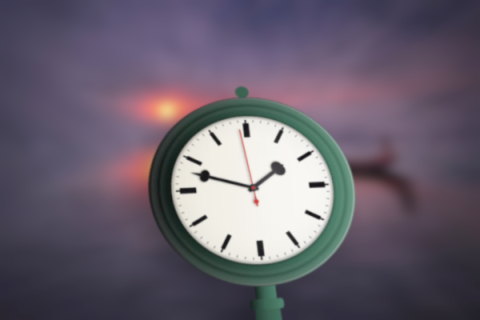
h=1 m=47 s=59
